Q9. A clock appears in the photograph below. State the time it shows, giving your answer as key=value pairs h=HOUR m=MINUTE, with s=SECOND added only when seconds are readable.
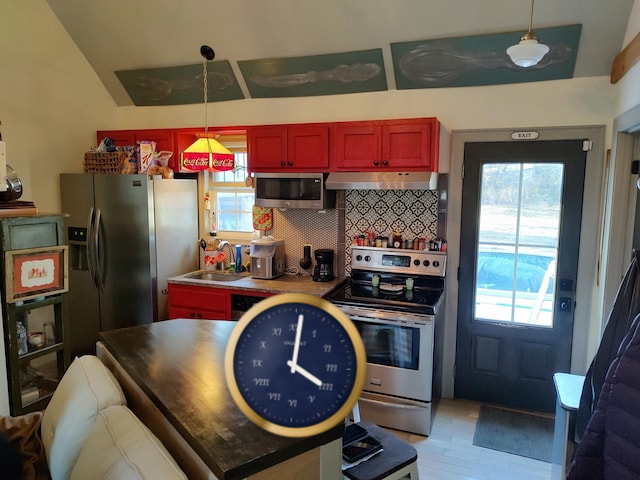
h=4 m=1
